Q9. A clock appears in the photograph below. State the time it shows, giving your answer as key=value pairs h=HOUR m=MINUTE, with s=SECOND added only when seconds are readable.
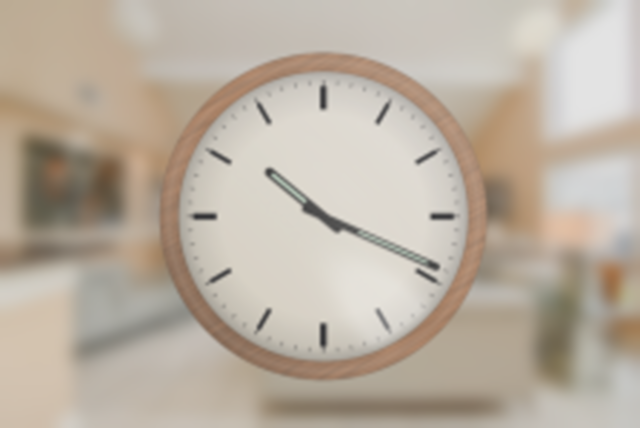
h=10 m=19
